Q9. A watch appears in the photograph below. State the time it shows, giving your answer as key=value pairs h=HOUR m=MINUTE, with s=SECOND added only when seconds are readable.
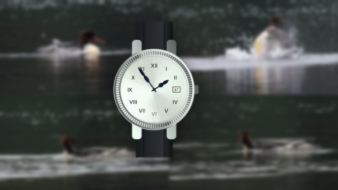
h=1 m=54
